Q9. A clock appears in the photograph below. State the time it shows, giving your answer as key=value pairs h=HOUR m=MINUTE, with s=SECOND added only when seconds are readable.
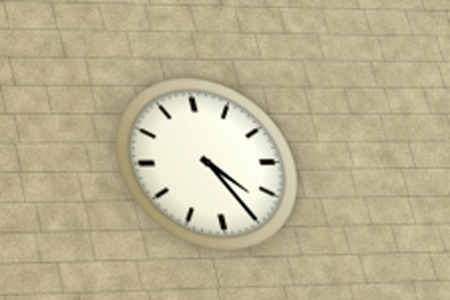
h=4 m=25
